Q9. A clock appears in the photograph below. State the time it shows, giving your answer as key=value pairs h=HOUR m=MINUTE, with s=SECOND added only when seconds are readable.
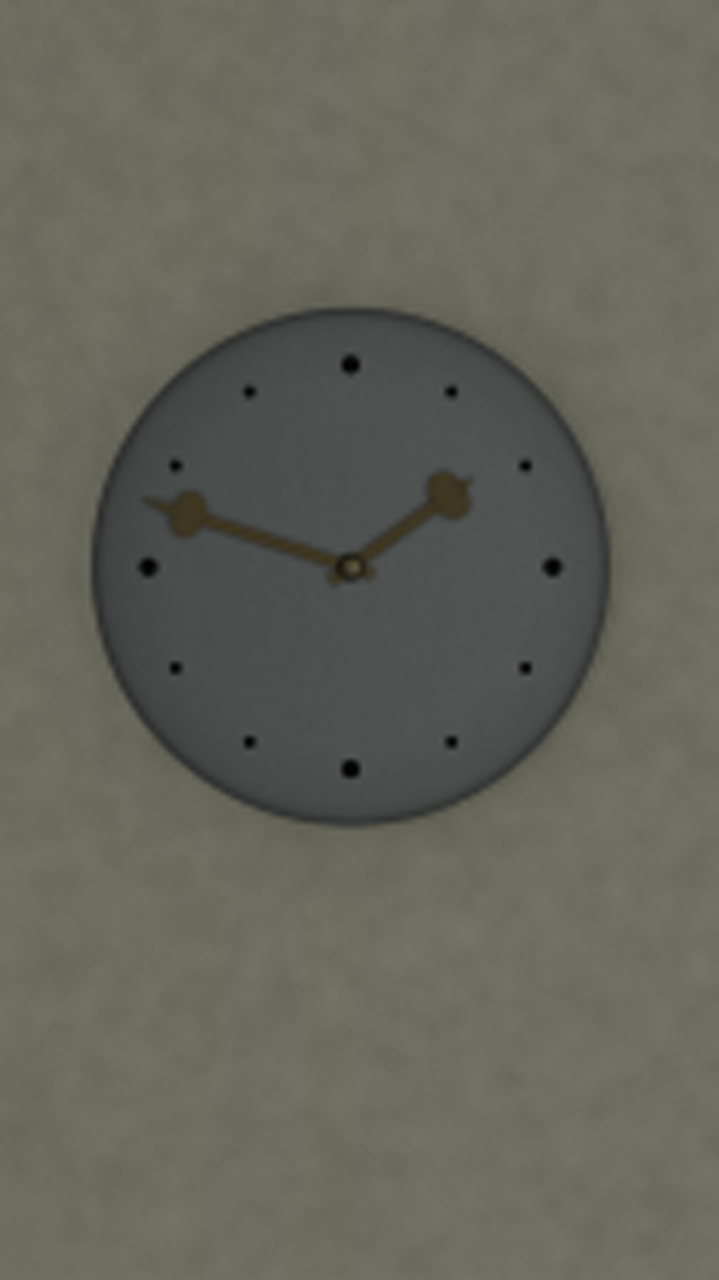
h=1 m=48
